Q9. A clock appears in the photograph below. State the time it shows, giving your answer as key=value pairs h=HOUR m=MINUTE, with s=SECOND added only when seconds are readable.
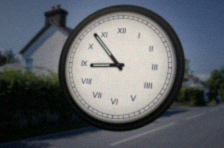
h=8 m=53
